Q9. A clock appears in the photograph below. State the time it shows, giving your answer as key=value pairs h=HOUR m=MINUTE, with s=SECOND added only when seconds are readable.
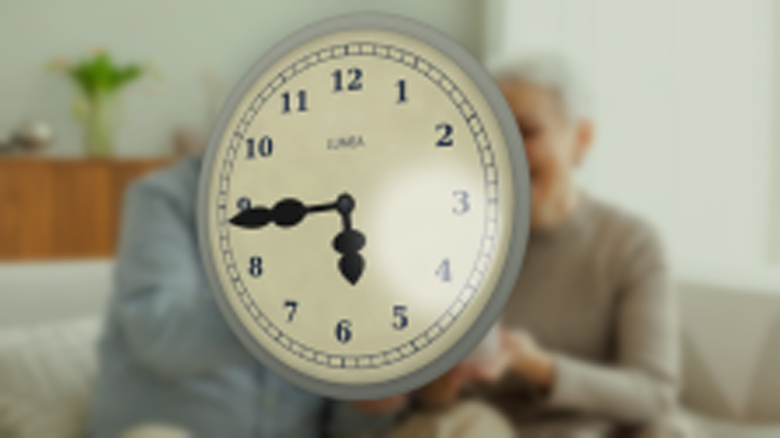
h=5 m=44
